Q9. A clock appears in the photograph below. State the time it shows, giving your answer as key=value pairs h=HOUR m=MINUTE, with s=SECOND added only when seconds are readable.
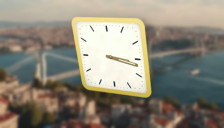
h=3 m=17
